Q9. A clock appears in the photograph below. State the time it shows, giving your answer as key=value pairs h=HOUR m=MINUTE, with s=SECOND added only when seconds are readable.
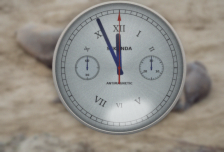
h=11 m=56
